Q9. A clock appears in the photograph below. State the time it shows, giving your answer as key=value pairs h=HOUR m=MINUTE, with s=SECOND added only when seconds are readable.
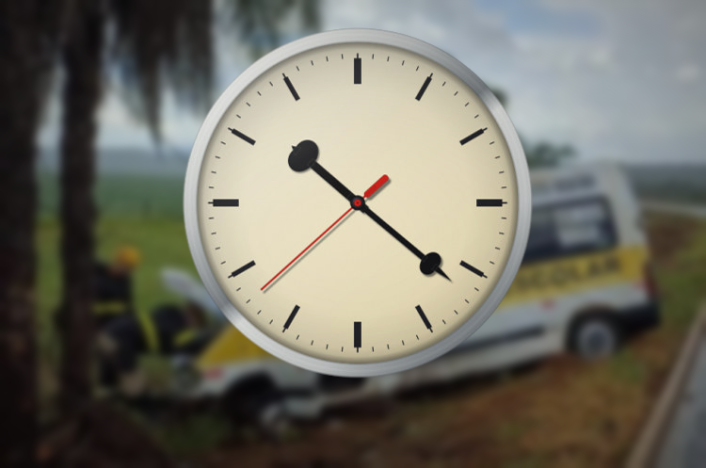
h=10 m=21 s=38
